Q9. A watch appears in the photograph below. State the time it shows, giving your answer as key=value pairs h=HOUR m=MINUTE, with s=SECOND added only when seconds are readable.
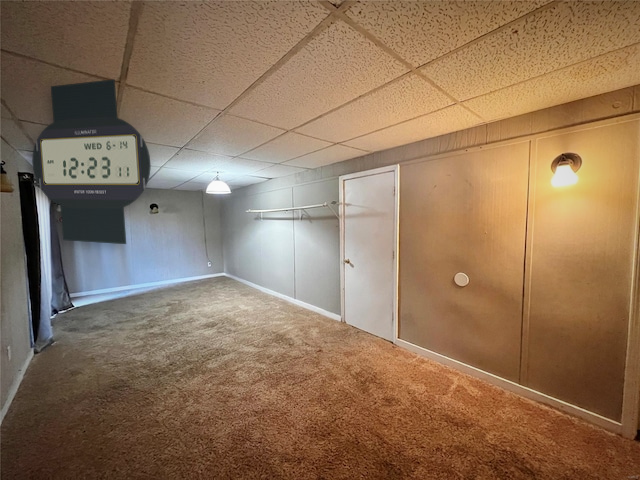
h=12 m=23 s=11
